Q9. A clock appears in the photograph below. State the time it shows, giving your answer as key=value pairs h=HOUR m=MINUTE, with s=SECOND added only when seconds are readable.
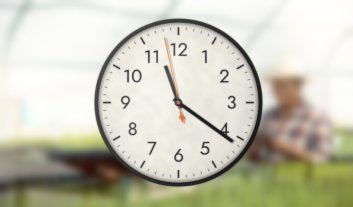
h=11 m=20 s=58
